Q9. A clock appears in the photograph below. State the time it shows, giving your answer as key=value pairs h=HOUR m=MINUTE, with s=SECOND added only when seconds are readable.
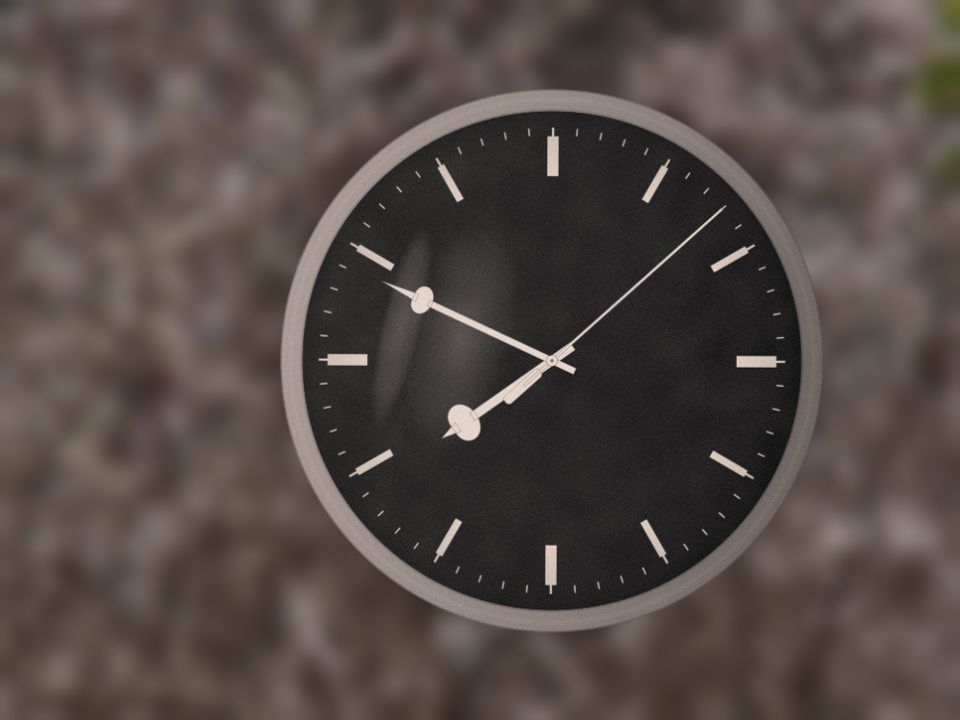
h=7 m=49 s=8
